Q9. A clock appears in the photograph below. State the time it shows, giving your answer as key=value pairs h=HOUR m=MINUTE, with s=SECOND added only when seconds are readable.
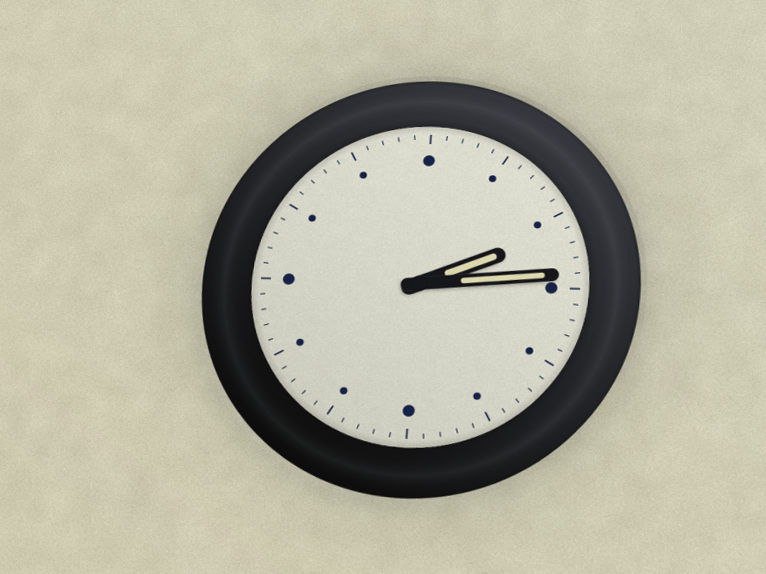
h=2 m=14
